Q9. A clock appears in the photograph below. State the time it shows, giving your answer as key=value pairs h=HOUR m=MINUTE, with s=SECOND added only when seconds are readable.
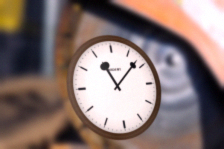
h=11 m=8
